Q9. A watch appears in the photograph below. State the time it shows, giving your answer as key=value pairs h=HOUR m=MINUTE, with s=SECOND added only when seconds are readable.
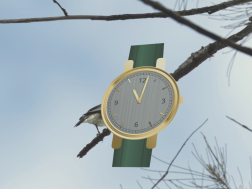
h=11 m=2
